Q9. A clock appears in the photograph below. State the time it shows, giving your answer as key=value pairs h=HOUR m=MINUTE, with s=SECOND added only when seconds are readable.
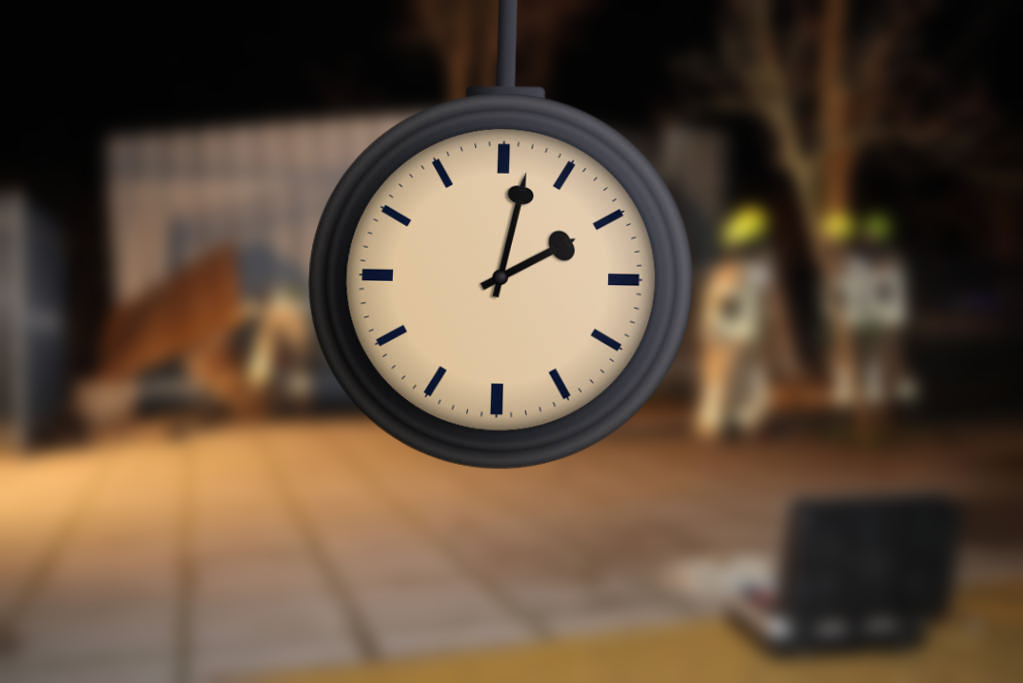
h=2 m=2
